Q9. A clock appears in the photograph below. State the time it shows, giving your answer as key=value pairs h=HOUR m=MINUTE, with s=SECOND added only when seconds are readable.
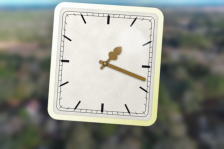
h=1 m=18
